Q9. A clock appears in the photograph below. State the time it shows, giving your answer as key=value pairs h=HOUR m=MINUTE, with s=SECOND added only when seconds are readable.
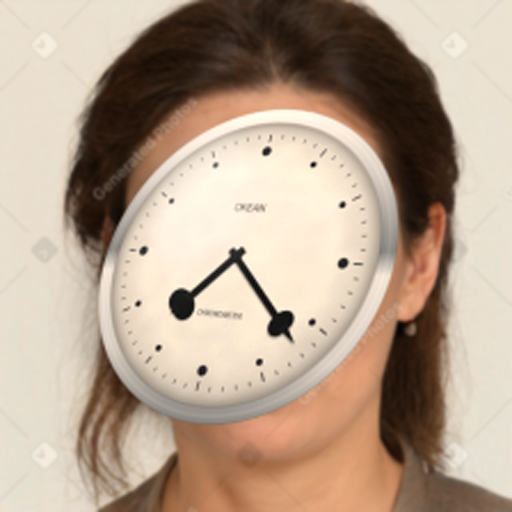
h=7 m=22
